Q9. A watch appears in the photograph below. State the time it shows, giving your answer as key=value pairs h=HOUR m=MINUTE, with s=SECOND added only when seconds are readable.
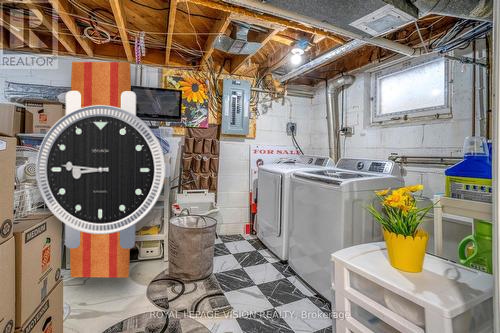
h=8 m=46
